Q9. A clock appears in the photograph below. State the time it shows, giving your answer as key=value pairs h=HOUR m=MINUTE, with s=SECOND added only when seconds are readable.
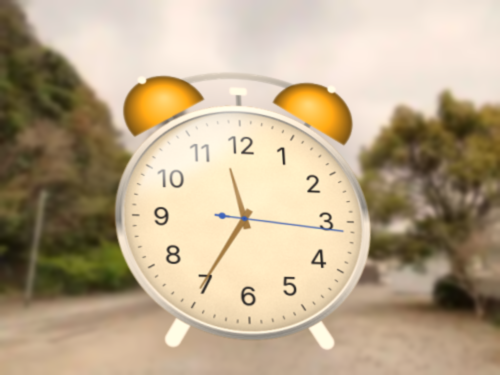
h=11 m=35 s=16
